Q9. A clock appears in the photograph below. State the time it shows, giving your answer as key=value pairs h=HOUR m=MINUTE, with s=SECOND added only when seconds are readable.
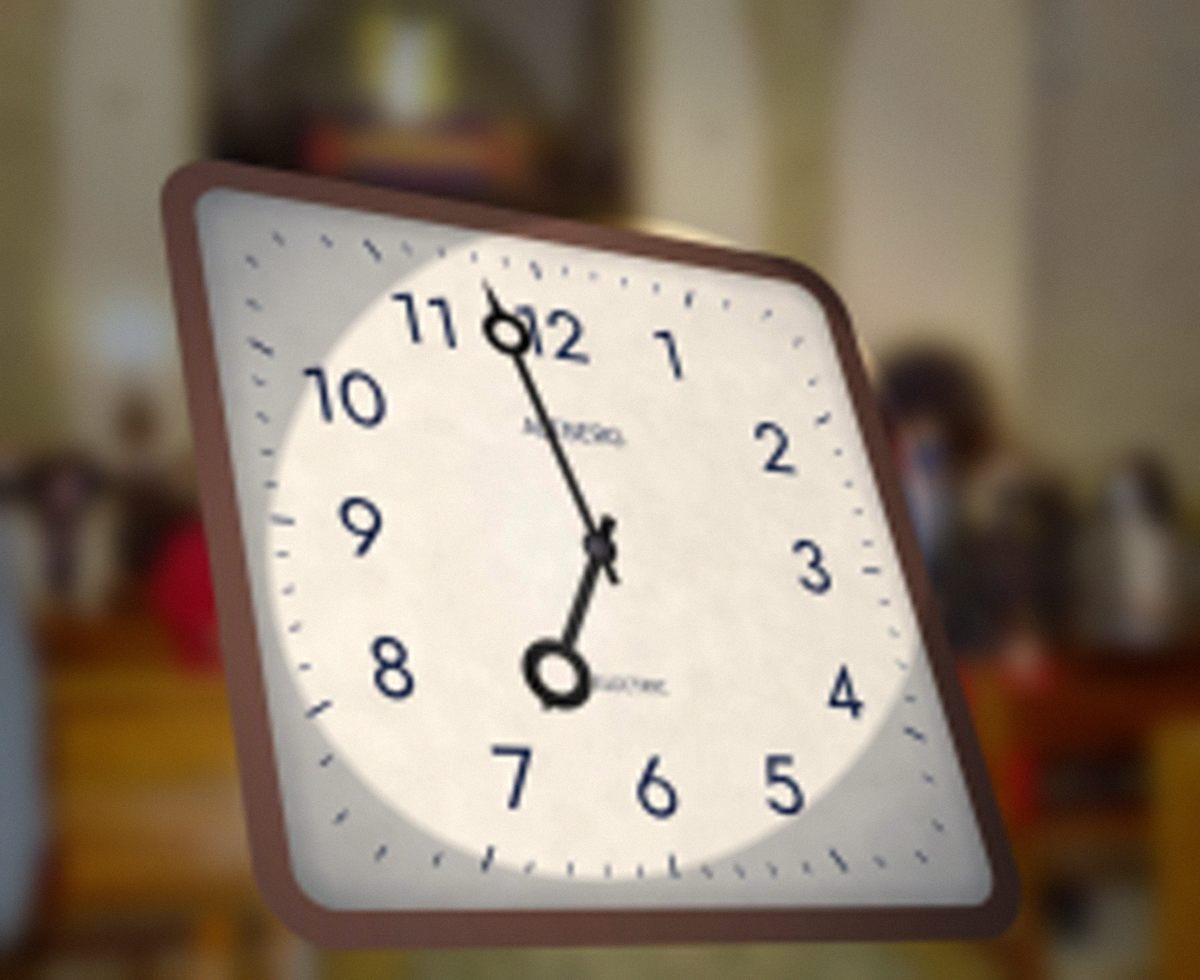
h=6 m=58
